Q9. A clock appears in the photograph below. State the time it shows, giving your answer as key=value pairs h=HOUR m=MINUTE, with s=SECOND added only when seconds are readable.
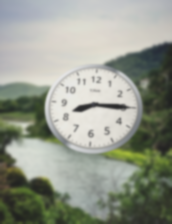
h=8 m=15
